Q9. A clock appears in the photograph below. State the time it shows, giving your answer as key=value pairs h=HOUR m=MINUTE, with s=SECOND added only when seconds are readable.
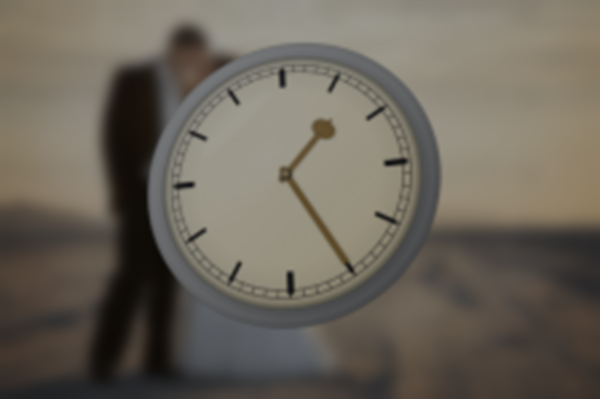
h=1 m=25
